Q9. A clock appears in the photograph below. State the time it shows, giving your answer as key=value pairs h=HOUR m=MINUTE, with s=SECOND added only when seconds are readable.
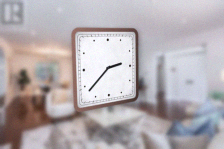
h=2 m=38
